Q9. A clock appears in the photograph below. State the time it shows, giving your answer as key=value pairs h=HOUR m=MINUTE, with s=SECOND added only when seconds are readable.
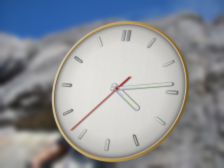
h=4 m=13 s=37
